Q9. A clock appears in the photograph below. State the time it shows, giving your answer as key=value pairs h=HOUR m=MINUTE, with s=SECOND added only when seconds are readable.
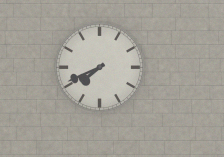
h=7 m=41
